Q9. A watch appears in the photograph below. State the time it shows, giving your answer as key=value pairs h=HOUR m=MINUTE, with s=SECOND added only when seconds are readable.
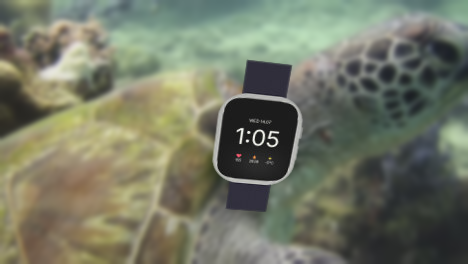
h=1 m=5
